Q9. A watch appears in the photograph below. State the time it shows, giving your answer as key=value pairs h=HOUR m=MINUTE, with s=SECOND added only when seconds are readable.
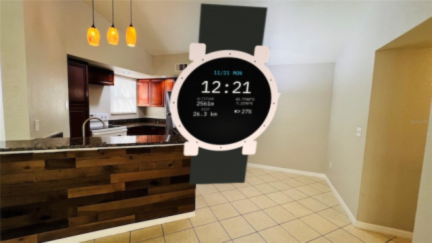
h=12 m=21
